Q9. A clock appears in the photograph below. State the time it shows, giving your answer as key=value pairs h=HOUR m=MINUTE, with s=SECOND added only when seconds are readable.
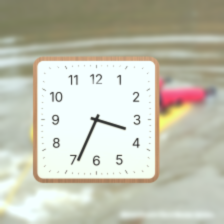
h=3 m=34
